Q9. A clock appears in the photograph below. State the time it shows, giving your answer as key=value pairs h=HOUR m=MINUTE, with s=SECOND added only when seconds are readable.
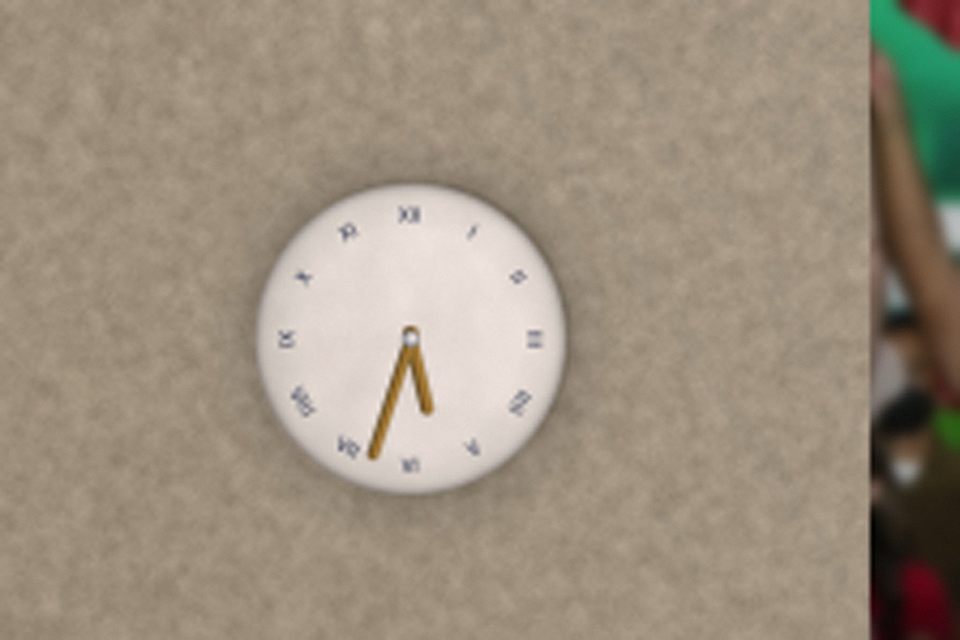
h=5 m=33
